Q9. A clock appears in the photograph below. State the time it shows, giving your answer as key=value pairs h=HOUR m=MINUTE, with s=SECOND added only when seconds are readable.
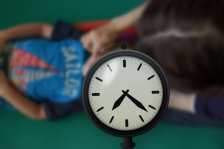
h=7 m=22
